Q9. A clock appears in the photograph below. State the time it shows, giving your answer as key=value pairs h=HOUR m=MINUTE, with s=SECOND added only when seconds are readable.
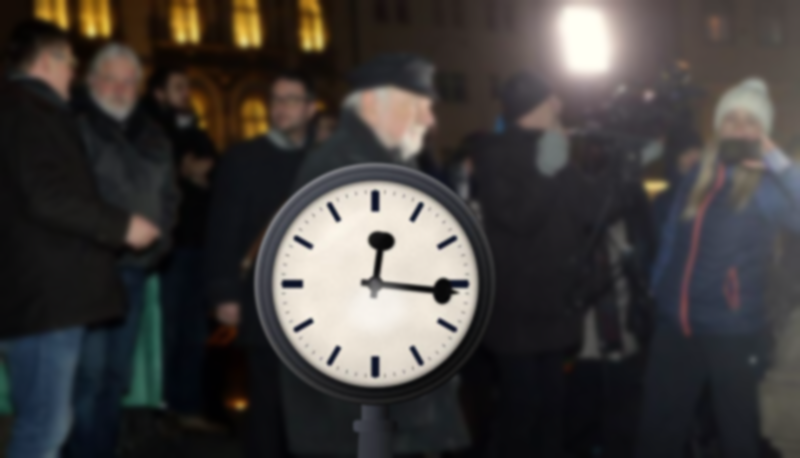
h=12 m=16
